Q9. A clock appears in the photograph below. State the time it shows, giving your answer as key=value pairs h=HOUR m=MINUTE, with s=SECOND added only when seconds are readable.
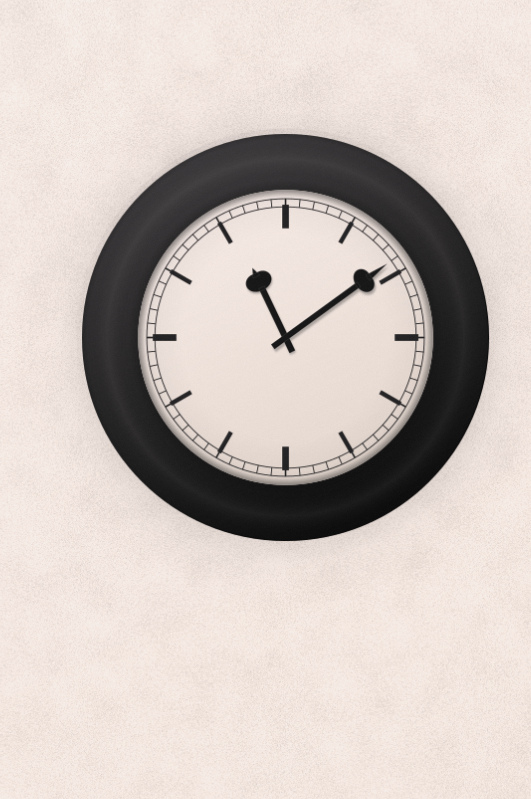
h=11 m=9
